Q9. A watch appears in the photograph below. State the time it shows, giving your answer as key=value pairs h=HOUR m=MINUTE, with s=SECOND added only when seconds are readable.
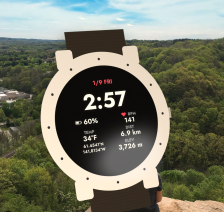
h=2 m=57
